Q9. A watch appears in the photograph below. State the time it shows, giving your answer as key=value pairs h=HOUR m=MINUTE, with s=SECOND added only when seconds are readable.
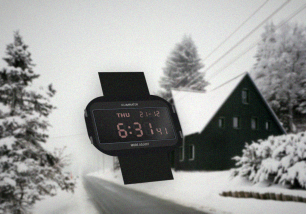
h=6 m=31 s=41
